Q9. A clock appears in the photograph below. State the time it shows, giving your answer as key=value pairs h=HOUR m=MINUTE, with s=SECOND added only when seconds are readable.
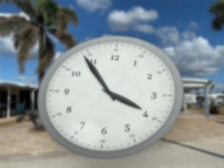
h=3 m=54
